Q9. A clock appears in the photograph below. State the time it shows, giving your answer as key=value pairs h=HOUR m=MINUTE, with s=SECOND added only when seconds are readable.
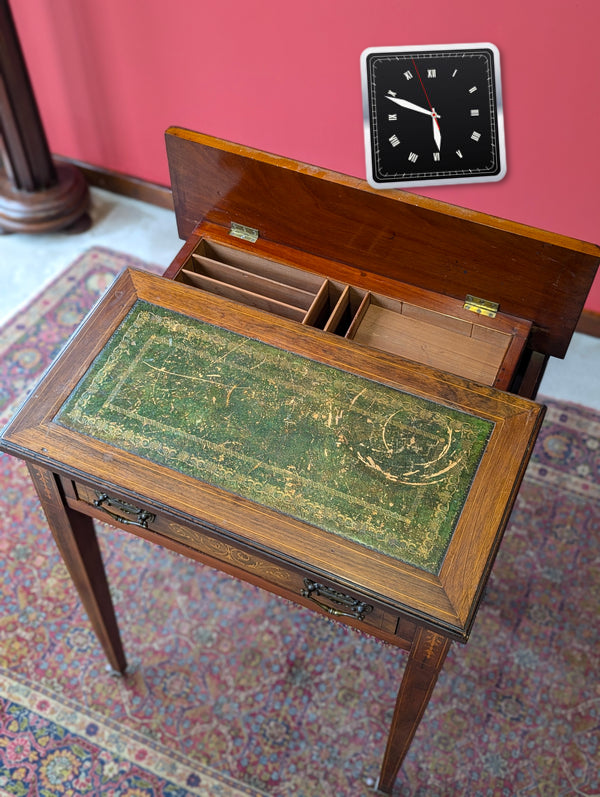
h=5 m=48 s=57
